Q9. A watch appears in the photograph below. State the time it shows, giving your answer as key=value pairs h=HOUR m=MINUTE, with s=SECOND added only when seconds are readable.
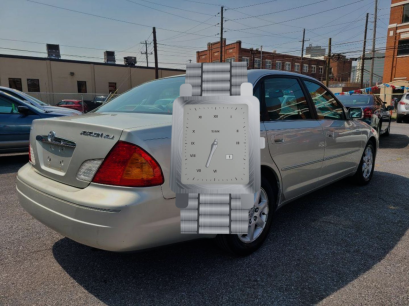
h=6 m=33
